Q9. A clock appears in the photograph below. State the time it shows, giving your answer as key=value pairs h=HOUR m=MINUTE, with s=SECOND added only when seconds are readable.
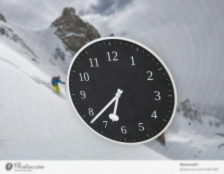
h=6 m=38
